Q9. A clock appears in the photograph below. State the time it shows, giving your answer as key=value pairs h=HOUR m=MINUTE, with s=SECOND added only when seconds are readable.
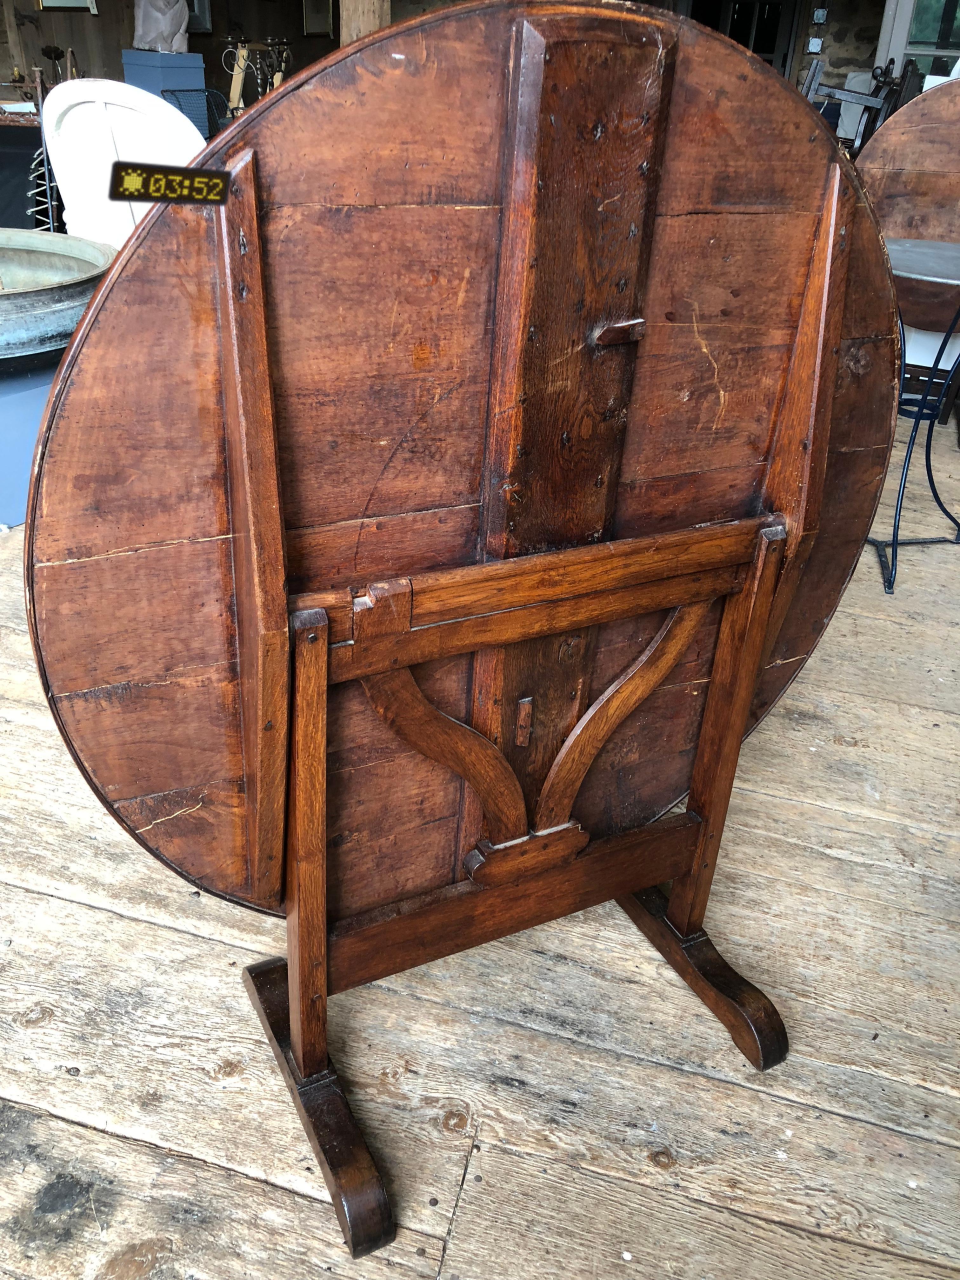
h=3 m=52
